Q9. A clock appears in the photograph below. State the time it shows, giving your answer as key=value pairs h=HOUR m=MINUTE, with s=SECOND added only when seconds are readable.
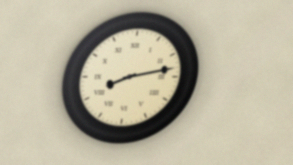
h=8 m=13
